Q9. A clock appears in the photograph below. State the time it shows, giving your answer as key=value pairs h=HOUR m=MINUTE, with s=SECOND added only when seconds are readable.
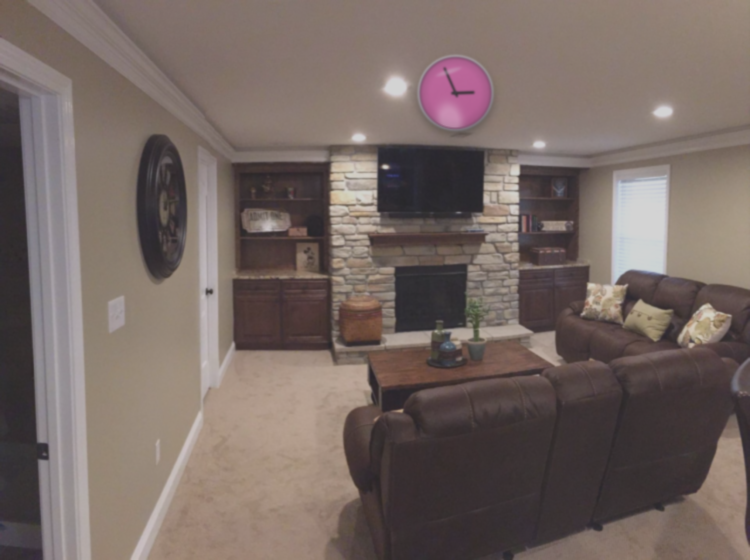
h=2 m=56
